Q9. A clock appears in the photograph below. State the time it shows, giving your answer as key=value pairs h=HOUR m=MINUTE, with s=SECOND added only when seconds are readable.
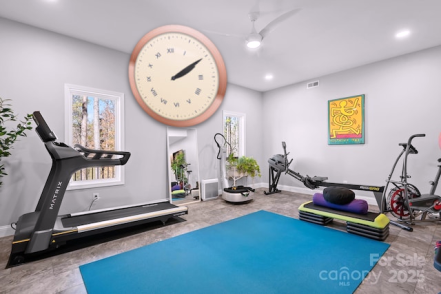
h=2 m=10
